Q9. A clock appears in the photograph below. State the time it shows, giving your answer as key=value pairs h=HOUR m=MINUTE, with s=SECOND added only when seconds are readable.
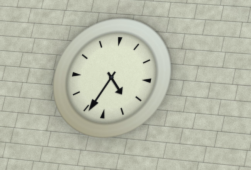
h=4 m=34
